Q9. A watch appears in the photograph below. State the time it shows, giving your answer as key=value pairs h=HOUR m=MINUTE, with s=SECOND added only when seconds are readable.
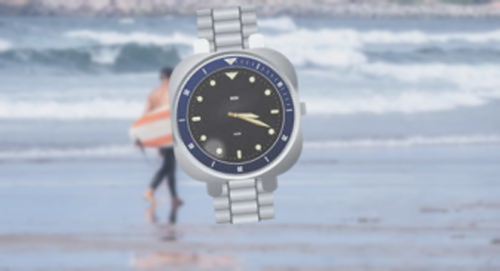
h=3 m=19
